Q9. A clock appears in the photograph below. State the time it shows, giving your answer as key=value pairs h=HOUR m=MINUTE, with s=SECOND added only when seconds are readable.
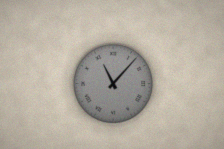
h=11 m=7
